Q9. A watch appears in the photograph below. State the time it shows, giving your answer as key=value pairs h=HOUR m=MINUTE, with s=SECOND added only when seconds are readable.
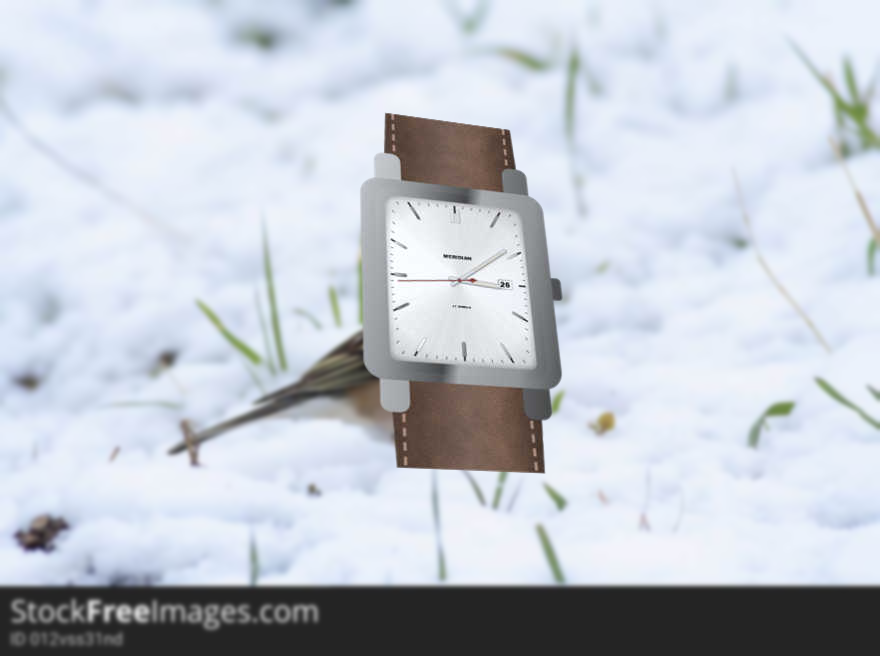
h=3 m=8 s=44
